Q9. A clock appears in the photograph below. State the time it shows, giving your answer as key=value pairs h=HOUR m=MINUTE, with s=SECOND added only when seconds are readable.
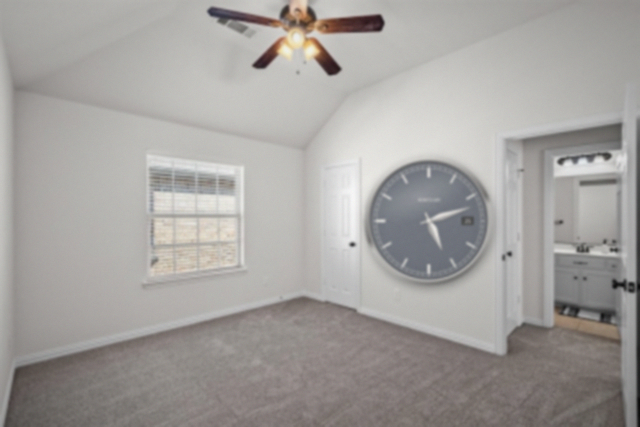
h=5 m=12
